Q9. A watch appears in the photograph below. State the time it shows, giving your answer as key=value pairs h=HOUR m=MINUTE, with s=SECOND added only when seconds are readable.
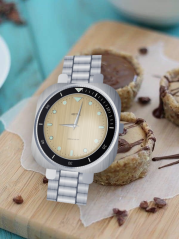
h=9 m=2
